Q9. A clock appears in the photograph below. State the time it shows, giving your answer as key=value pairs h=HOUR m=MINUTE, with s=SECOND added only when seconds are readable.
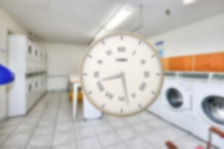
h=8 m=28
